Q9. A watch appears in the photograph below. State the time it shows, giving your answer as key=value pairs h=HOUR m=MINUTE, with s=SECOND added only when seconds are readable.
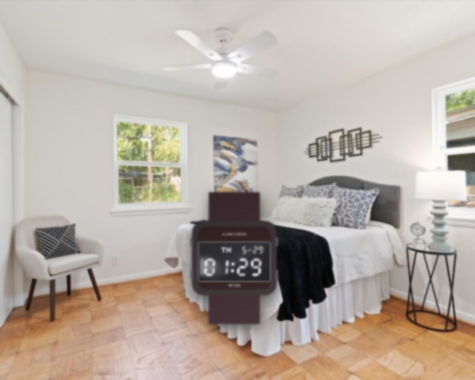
h=1 m=29
